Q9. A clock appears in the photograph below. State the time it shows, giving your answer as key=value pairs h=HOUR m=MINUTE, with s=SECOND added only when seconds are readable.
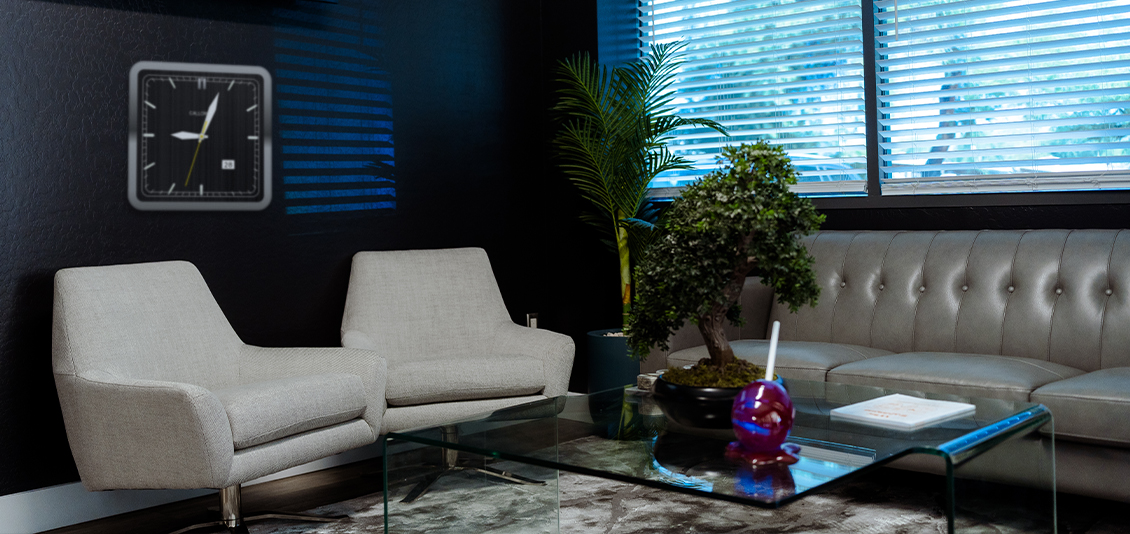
h=9 m=3 s=33
